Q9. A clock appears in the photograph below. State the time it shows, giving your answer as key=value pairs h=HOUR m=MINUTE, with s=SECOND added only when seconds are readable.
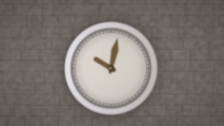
h=10 m=2
